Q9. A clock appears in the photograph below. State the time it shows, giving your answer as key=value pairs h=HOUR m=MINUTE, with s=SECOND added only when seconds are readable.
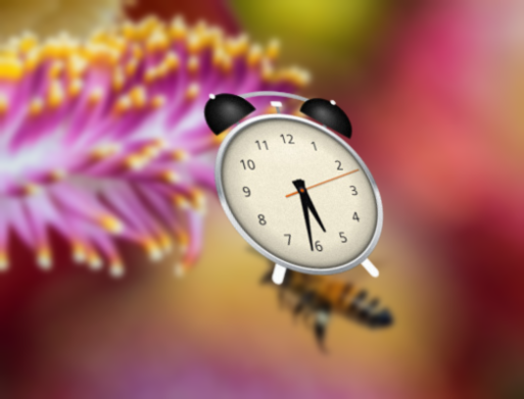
h=5 m=31 s=12
